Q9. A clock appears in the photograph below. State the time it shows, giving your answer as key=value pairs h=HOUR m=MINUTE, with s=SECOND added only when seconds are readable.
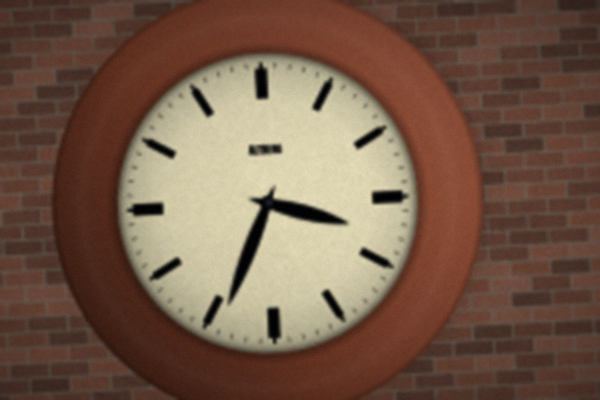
h=3 m=34
